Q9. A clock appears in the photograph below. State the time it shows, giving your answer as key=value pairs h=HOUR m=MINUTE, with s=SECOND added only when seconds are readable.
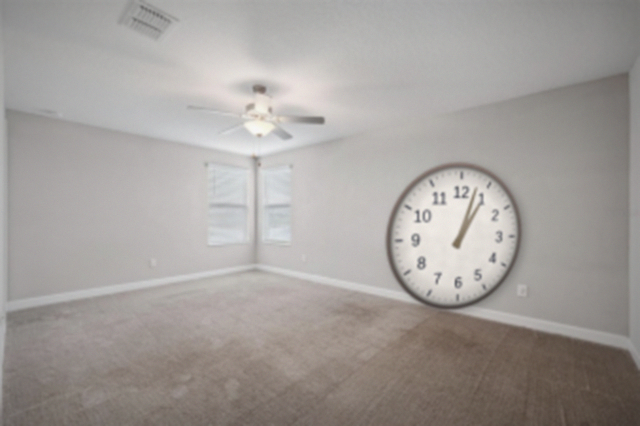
h=1 m=3
